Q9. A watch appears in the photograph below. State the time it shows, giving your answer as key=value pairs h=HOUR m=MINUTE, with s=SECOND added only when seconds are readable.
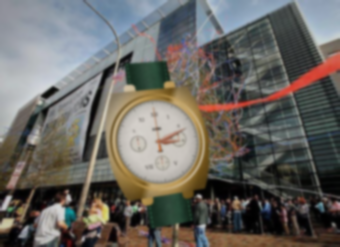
h=3 m=12
